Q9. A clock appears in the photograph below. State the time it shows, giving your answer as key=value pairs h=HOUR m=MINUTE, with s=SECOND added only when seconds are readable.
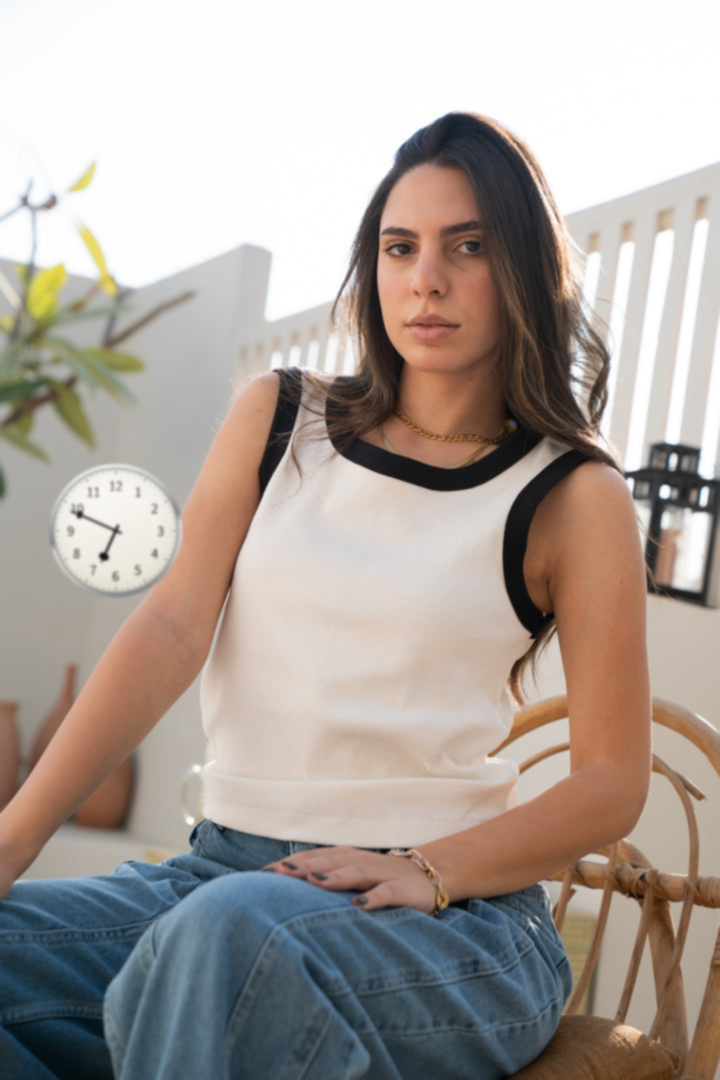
h=6 m=49
